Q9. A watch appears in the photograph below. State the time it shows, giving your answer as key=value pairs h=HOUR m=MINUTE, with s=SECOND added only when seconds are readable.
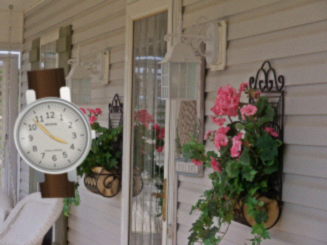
h=3 m=53
